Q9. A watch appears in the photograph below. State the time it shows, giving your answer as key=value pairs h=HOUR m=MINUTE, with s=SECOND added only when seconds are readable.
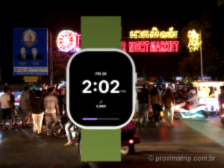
h=2 m=2
